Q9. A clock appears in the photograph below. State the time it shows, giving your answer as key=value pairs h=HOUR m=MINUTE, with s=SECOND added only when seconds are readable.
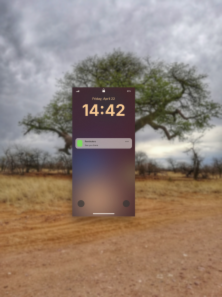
h=14 m=42
